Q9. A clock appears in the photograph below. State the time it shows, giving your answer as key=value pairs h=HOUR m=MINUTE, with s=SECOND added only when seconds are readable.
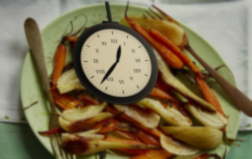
h=12 m=37
